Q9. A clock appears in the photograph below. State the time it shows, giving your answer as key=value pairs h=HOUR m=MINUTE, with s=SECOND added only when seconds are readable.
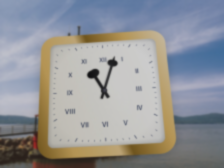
h=11 m=3
